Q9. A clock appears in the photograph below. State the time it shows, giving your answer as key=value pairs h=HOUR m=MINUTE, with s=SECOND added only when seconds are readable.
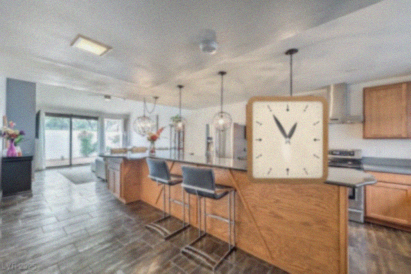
h=12 m=55
